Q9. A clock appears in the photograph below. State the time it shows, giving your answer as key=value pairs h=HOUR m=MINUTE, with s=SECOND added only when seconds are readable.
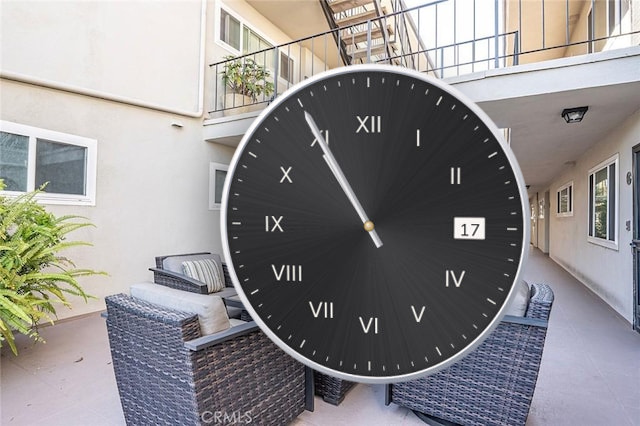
h=10 m=55
